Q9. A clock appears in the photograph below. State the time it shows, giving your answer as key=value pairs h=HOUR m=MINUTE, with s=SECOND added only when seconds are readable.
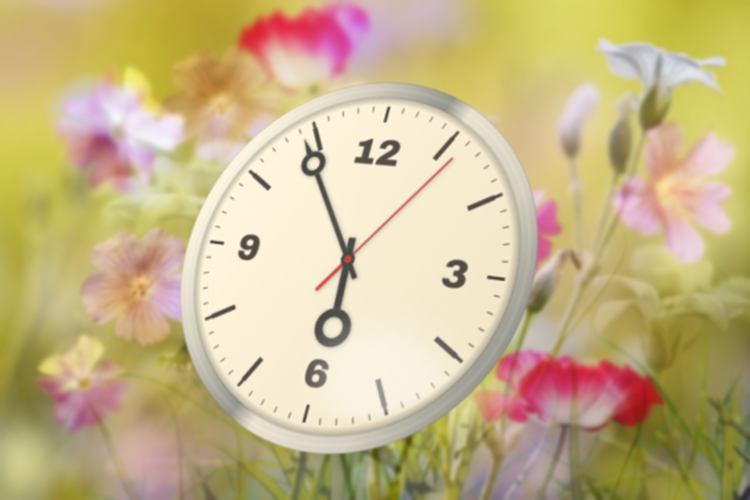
h=5 m=54 s=6
